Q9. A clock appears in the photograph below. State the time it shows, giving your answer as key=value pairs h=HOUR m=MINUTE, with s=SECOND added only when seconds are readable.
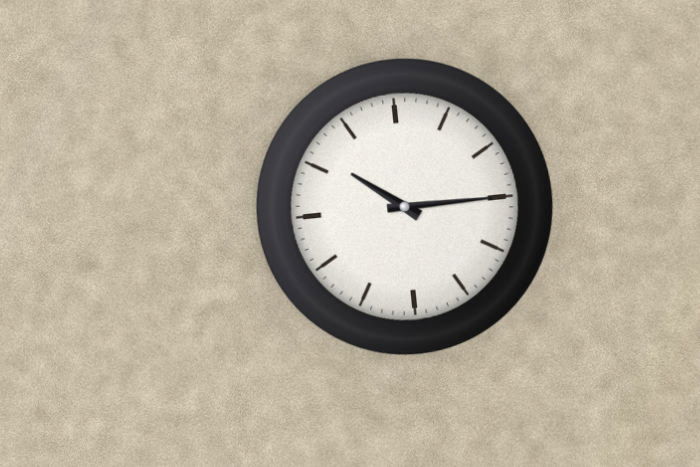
h=10 m=15
